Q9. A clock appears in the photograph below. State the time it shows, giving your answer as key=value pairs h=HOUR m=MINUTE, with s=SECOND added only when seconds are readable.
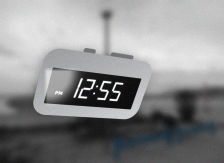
h=12 m=55
